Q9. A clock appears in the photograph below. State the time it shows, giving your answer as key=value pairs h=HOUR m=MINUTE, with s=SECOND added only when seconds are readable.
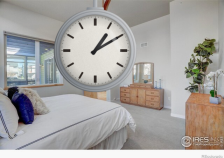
h=1 m=10
